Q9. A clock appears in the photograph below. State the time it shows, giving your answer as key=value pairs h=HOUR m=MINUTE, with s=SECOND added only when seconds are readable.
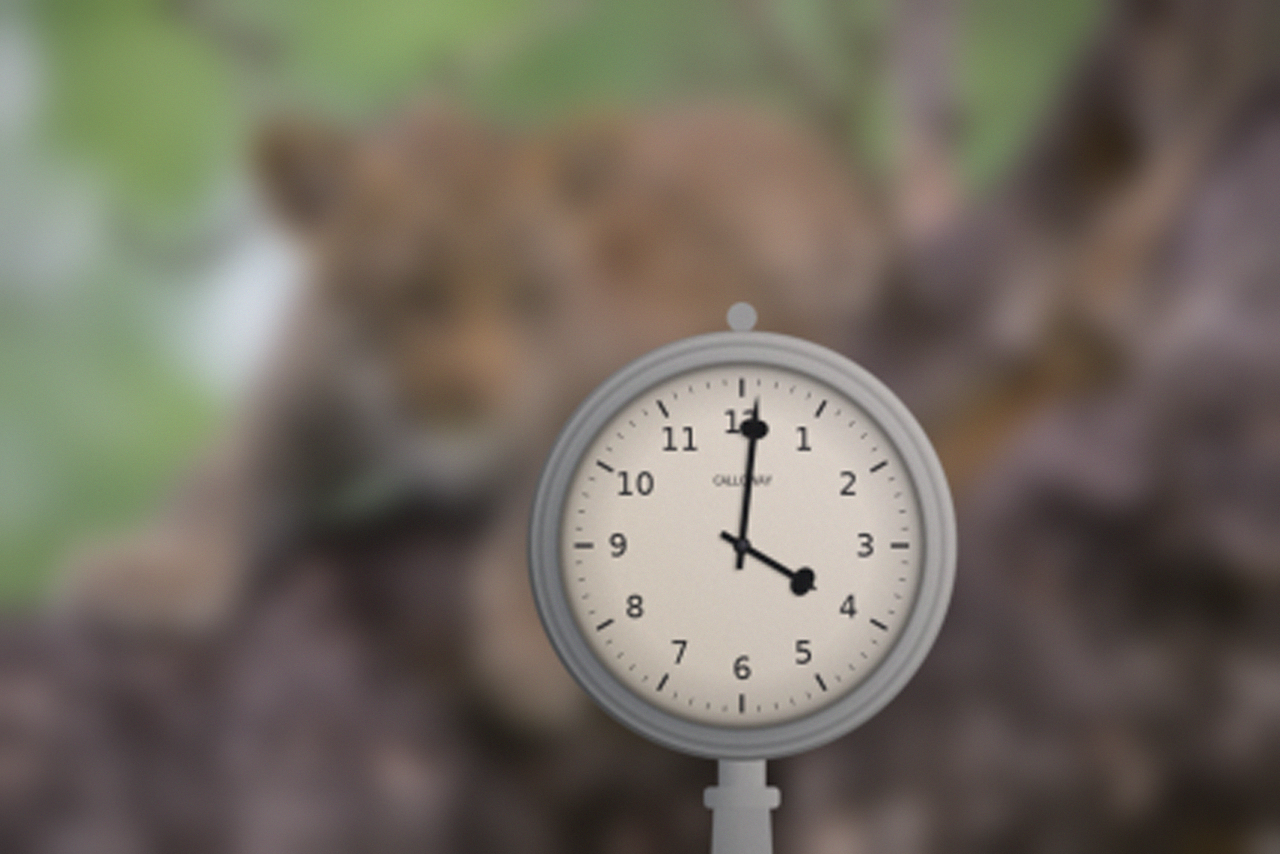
h=4 m=1
